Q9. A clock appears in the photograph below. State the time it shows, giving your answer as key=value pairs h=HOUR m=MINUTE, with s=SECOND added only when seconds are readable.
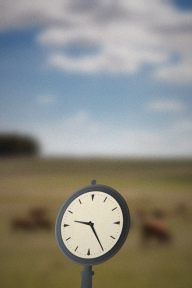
h=9 m=25
